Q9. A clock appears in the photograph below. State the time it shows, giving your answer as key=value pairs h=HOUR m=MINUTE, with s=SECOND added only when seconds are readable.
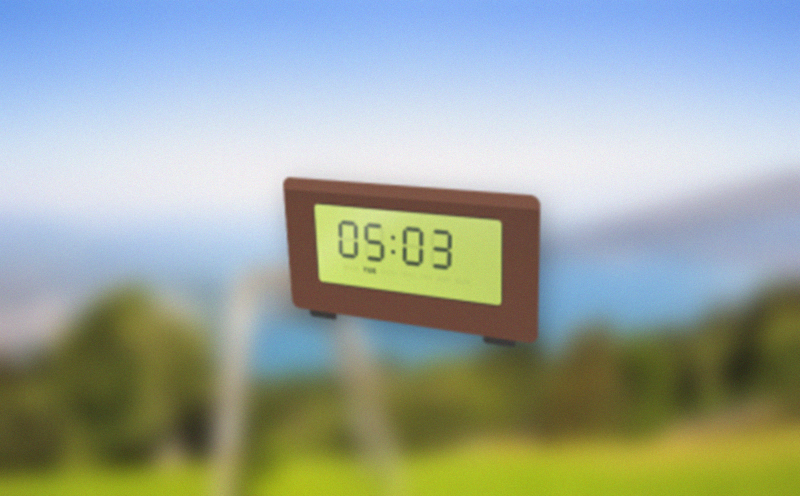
h=5 m=3
